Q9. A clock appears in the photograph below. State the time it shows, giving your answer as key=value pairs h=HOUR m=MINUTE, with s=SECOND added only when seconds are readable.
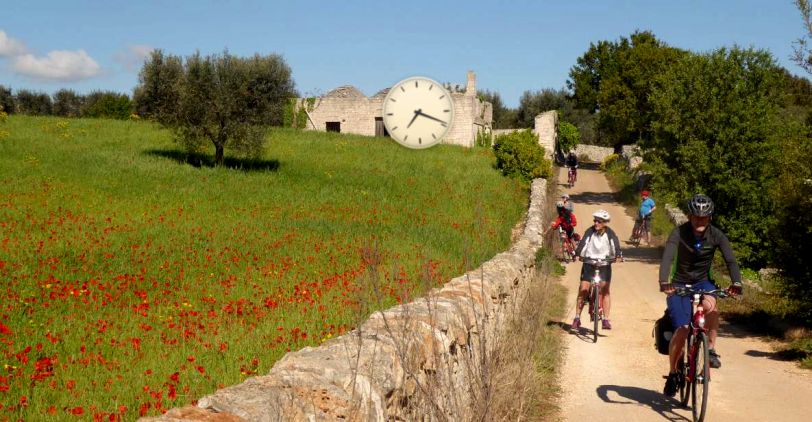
h=7 m=19
